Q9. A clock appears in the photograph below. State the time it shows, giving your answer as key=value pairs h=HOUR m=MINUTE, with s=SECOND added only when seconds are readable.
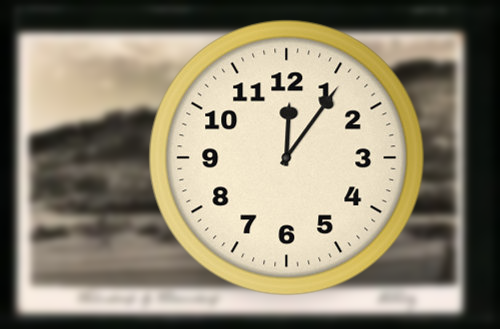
h=12 m=6
